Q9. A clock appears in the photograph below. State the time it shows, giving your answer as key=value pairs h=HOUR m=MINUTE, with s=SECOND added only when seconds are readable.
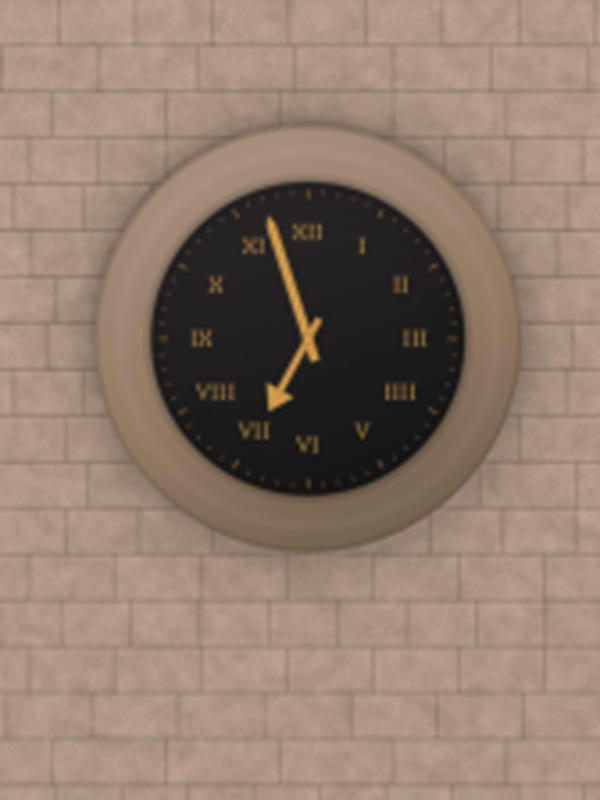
h=6 m=57
